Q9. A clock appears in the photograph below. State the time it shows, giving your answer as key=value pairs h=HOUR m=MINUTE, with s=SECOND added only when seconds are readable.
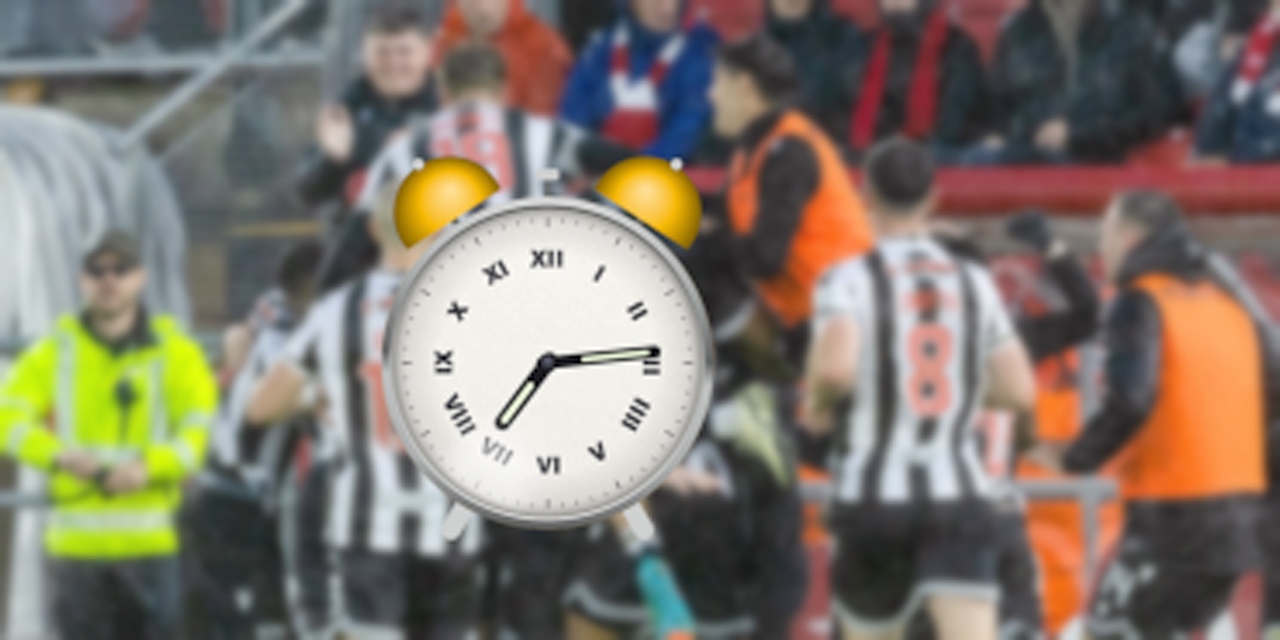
h=7 m=14
